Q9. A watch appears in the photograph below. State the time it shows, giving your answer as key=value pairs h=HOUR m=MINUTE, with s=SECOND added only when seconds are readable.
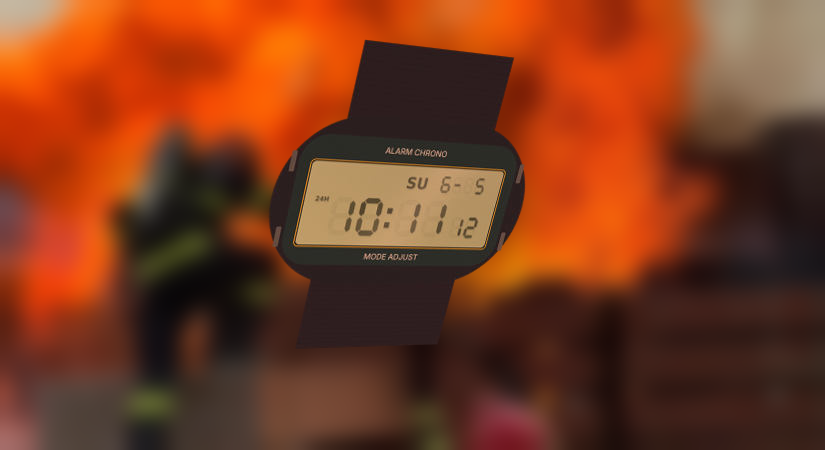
h=10 m=11 s=12
